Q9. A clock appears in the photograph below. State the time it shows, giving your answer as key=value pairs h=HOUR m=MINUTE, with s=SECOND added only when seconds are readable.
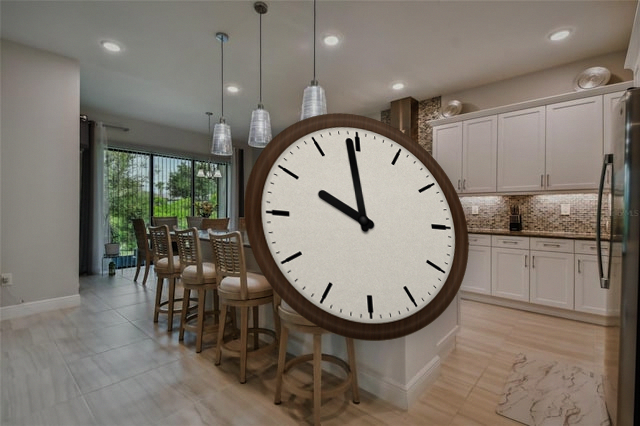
h=9 m=59
